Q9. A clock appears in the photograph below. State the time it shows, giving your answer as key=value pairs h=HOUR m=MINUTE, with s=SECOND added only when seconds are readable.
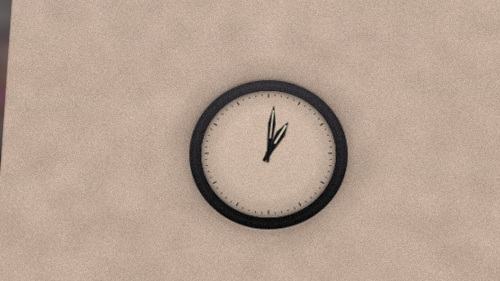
h=1 m=1
